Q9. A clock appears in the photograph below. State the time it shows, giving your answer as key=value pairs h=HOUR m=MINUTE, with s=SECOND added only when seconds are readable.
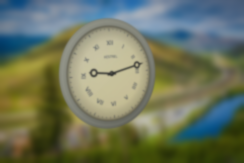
h=9 m=13
